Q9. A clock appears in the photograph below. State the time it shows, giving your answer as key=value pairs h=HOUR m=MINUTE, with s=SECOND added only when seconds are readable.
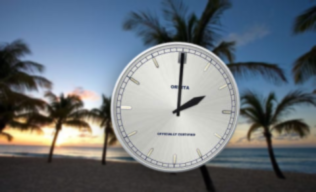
h=2 m=0
